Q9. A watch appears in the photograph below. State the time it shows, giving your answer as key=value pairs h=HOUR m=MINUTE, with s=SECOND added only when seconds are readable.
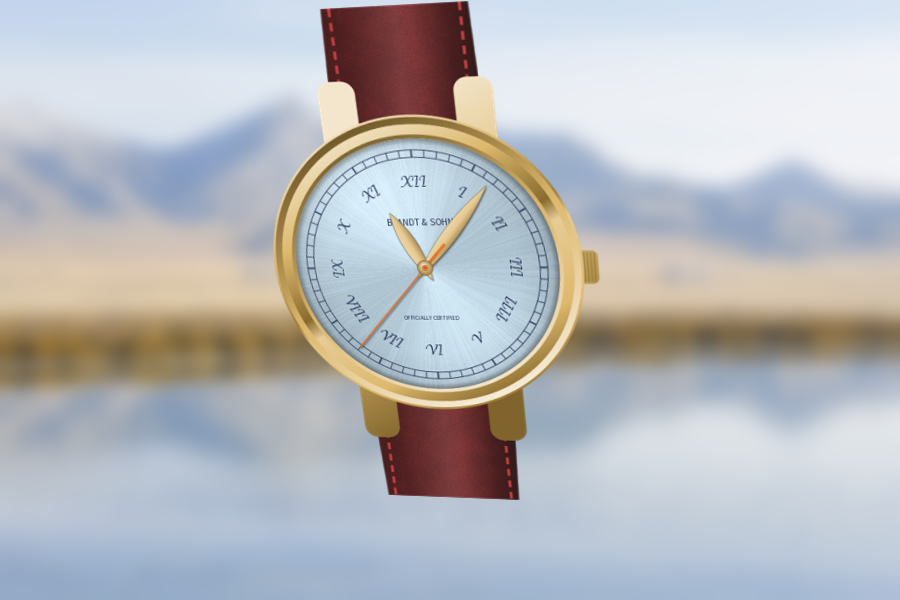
h=11 m=6 s=37
